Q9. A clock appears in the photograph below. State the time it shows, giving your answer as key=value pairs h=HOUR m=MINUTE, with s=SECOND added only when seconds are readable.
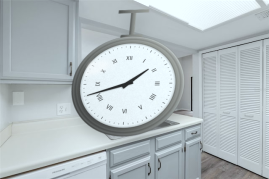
h=1 m=42
